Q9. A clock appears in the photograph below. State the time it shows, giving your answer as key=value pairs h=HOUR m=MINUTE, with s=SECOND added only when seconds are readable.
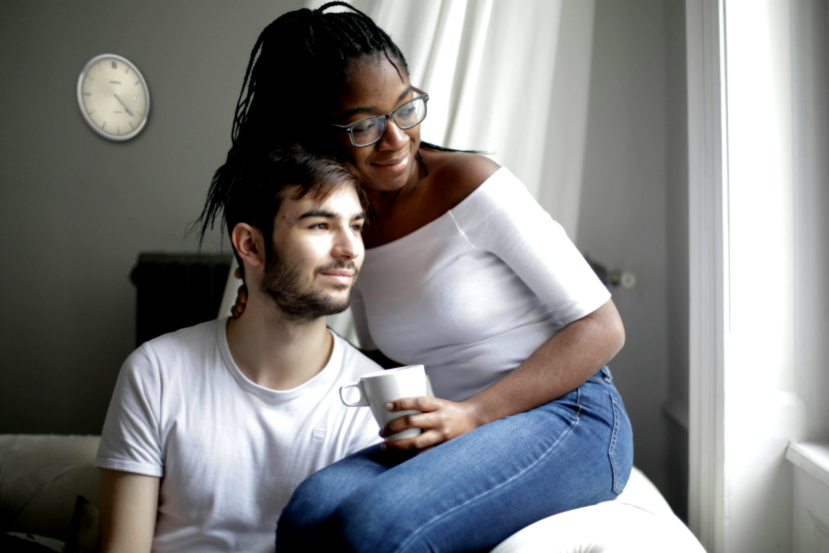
h=4 m=22
